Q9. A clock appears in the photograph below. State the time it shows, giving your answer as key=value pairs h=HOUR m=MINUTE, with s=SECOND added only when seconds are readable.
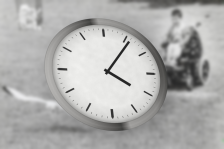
h=4 m=6
